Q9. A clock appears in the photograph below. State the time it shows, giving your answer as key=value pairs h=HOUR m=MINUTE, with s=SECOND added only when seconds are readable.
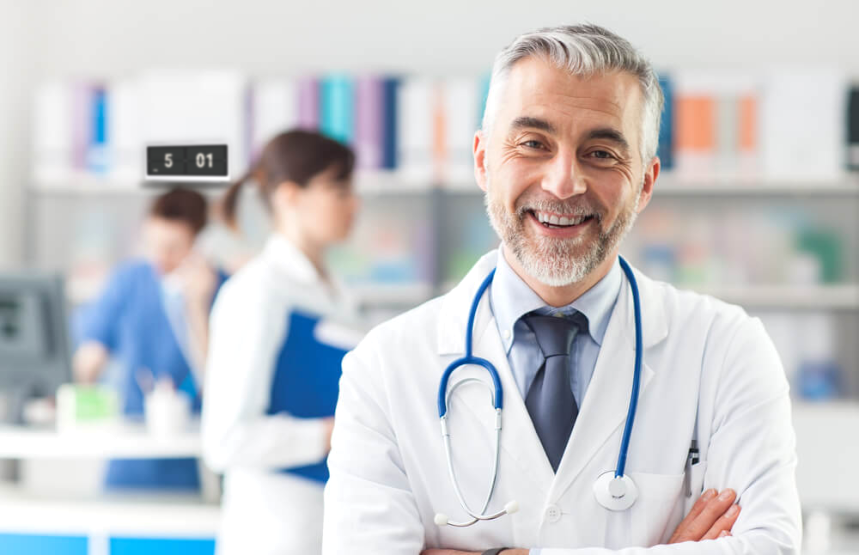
h=5 m=1
